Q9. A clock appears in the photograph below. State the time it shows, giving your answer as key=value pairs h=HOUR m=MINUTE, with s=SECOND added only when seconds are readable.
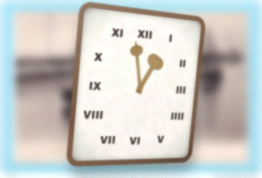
h=12 m=58
